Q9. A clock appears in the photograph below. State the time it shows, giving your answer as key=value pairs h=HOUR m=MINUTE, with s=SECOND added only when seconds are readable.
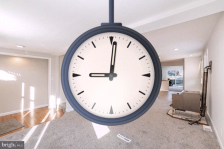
h=9 m=1
